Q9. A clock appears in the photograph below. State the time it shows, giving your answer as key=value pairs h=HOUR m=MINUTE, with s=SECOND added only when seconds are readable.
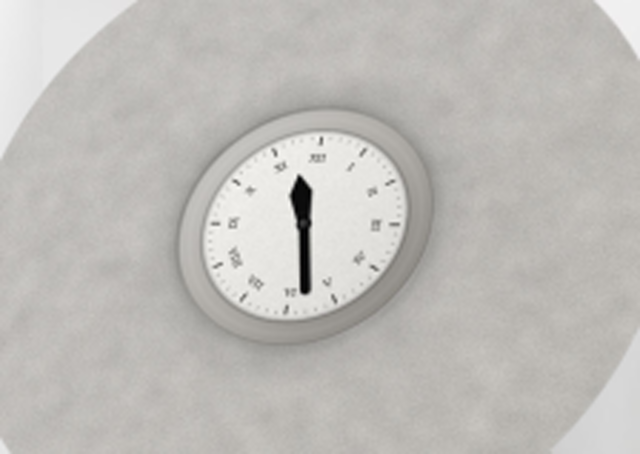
h=11 m=28
